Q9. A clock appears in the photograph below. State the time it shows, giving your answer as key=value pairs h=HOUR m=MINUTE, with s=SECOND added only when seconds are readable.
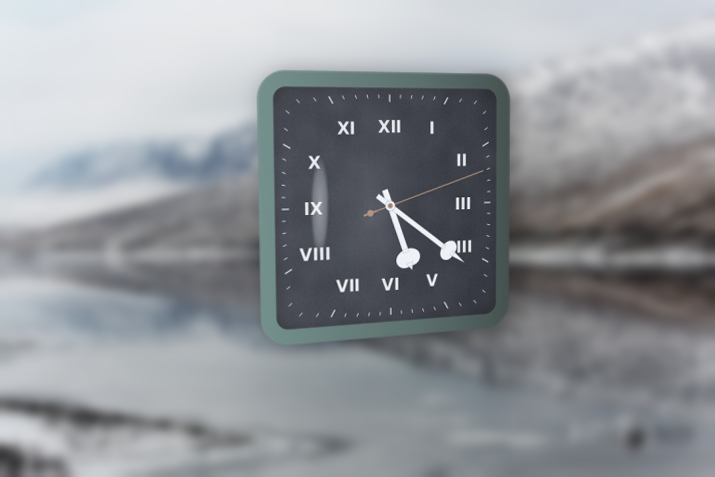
h=5 m=21 s=12
